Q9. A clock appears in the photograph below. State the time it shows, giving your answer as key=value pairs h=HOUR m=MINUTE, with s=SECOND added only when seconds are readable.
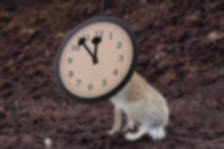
h=11 m=53
